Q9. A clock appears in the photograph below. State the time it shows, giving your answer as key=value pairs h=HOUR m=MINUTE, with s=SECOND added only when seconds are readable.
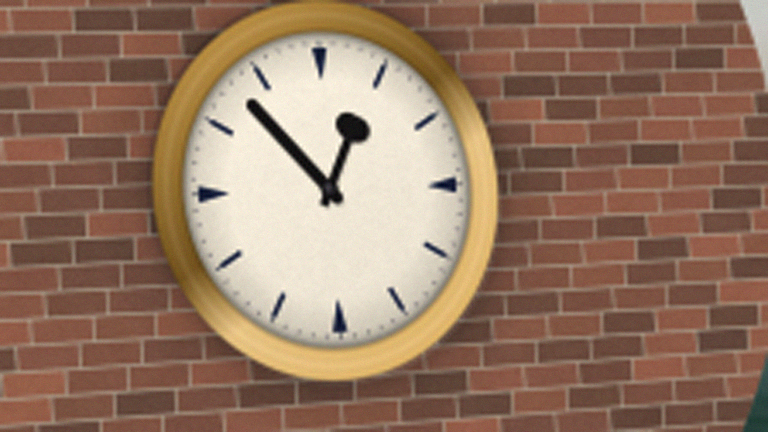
h=12 m=53
